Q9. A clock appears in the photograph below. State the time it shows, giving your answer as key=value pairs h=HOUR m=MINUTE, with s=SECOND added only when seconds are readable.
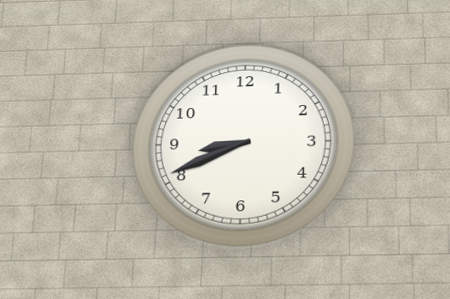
h=8 m=41
